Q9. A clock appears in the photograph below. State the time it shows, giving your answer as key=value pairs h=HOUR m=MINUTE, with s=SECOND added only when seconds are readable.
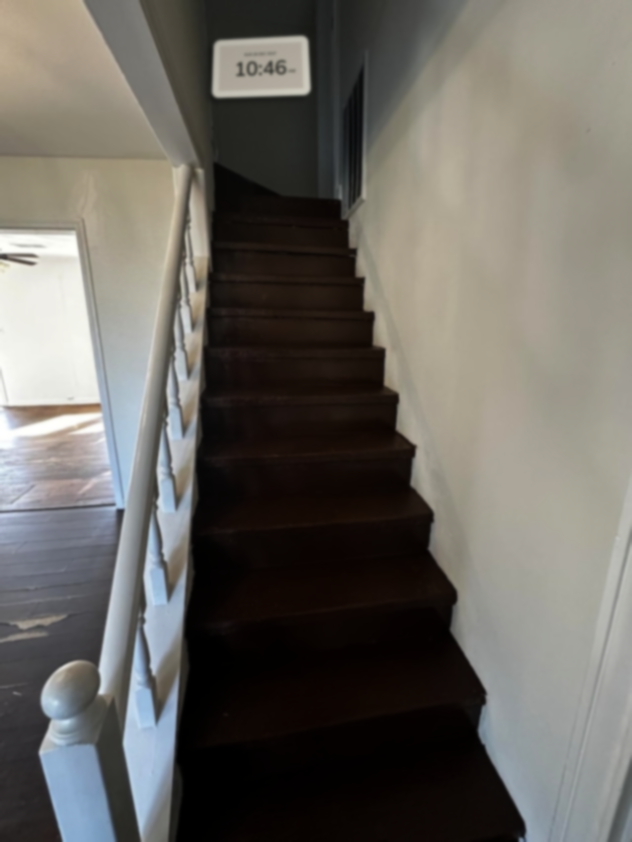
h=10 m=46
